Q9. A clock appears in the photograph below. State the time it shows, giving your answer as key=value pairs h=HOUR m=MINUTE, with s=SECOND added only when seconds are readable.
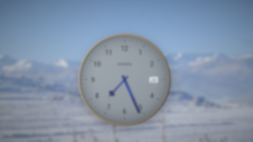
h=7 m=26
